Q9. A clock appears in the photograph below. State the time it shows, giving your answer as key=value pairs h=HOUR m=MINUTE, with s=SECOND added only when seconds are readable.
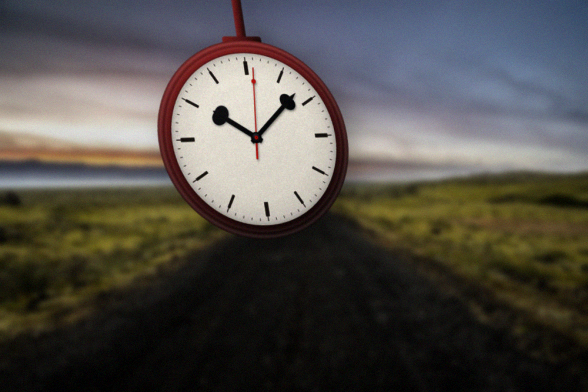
h=10 m=8 s=1
